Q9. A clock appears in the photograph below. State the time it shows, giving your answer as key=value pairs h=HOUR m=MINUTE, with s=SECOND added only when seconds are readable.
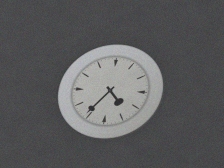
h=4 m=36
